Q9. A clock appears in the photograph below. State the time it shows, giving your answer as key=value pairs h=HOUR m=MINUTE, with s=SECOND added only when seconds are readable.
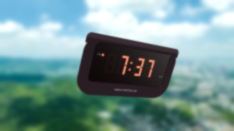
h=7 m=37
